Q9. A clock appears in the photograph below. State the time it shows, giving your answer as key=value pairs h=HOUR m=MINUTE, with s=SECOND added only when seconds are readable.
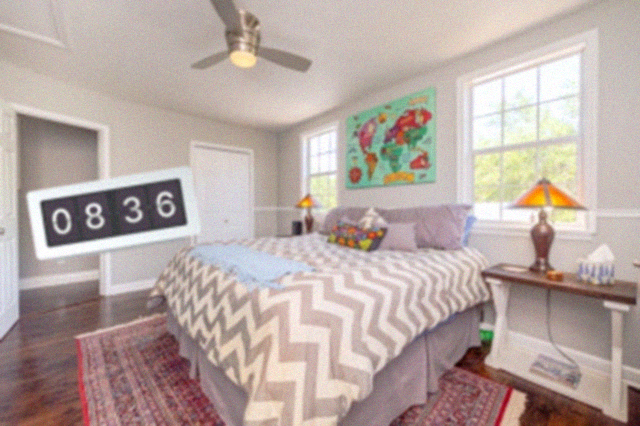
h=8 m=36
